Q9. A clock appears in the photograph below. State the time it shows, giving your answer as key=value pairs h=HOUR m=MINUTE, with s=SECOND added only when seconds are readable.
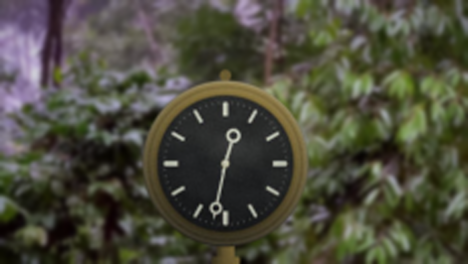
h=12 m=32
